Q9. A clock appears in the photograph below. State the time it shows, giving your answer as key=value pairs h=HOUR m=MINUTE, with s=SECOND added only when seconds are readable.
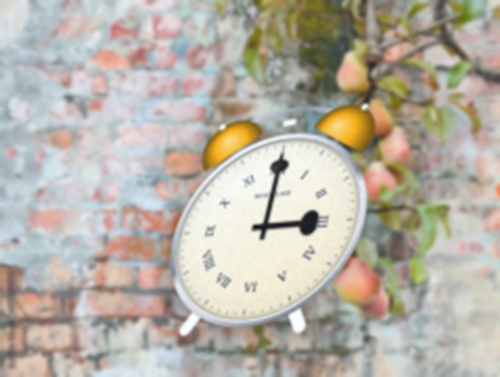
h=3 m=0
